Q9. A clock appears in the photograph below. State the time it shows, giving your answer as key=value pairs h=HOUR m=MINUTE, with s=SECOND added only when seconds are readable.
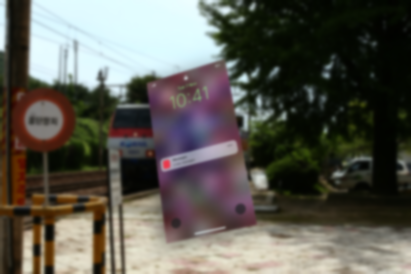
h=10 m=41
